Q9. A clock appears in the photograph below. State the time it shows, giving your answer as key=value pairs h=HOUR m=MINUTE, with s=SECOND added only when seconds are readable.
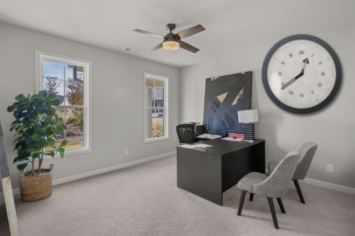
h=12 m=39
